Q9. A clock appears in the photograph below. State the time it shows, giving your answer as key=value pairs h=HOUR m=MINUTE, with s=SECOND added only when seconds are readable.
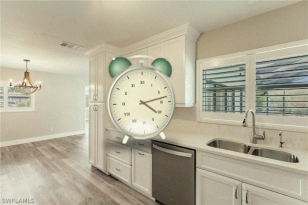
h=4 m=13
